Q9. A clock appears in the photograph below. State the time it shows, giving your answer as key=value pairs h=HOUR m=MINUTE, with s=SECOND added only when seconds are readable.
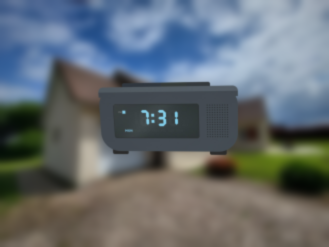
h=7 m=31
